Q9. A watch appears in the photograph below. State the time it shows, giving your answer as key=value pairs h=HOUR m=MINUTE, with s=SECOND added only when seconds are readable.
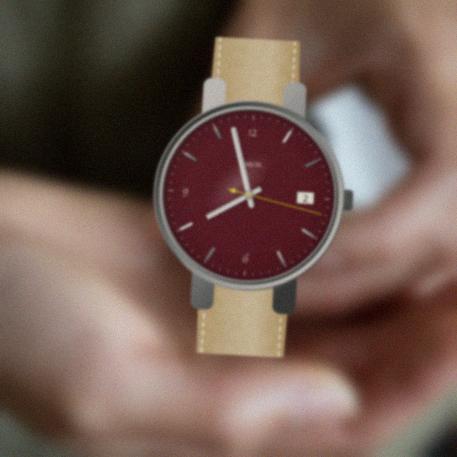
h=7 m=57 s=17
